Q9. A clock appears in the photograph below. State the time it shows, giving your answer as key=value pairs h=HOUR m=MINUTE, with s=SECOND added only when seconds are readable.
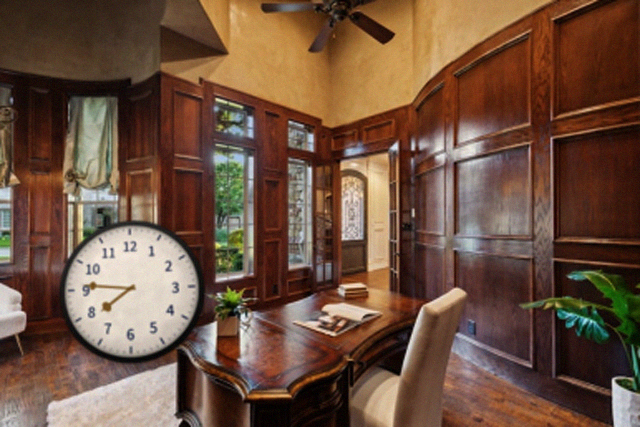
h=7 m=46
